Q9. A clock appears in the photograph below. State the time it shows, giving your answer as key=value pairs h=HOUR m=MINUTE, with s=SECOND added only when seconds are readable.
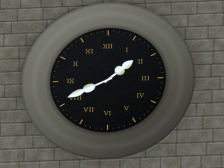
h=1 m=41
